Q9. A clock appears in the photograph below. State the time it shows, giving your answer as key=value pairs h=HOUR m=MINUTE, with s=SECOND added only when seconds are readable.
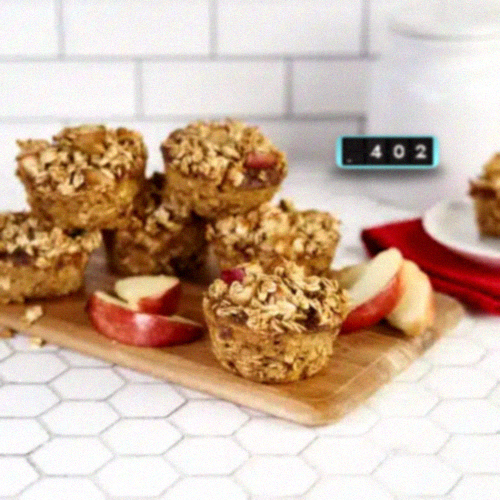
h=4 m=2
